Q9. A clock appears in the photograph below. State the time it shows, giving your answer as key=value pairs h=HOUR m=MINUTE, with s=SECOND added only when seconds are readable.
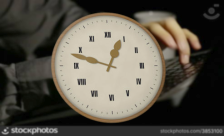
h=12 m=48
